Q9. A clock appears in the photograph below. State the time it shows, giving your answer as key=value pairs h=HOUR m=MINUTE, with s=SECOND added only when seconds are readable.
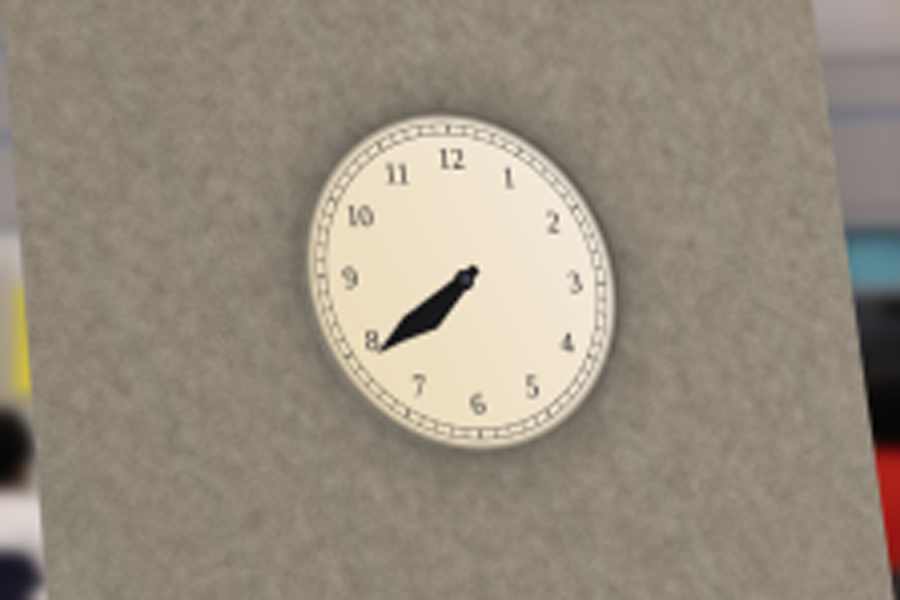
h=7 m=39
